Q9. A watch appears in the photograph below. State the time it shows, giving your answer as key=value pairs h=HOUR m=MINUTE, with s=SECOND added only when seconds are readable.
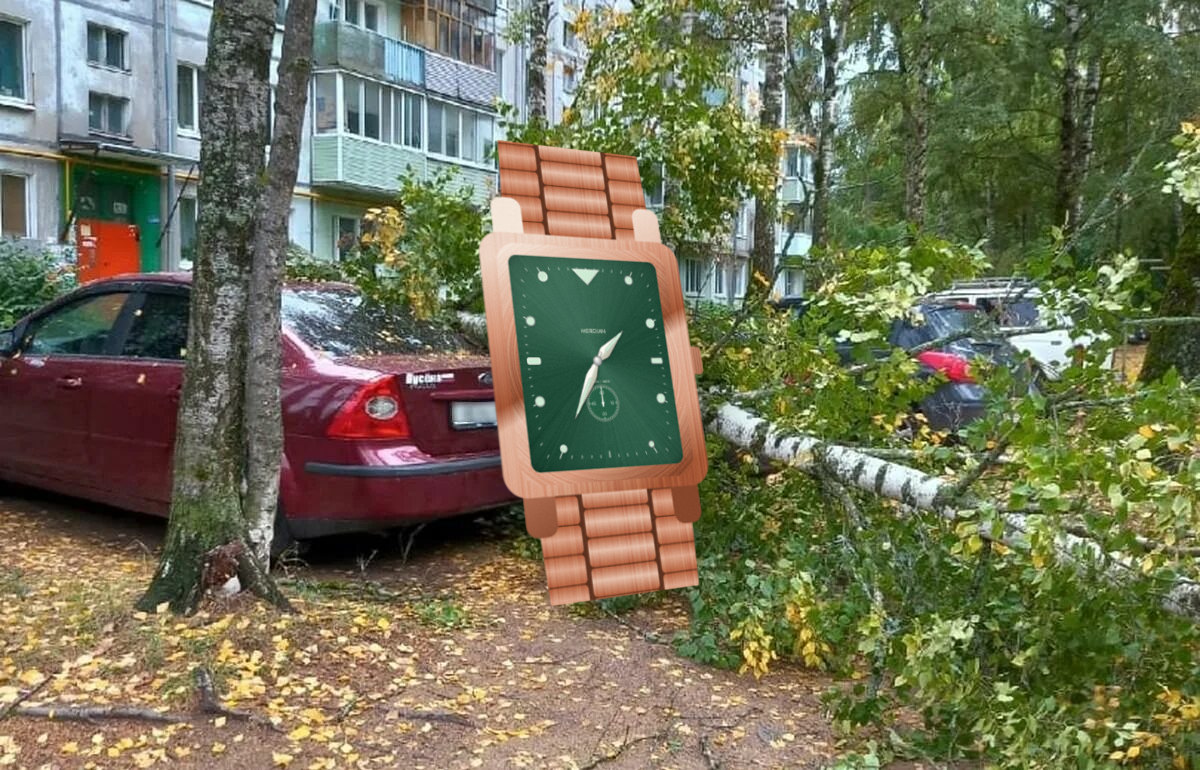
h=1 m=35
